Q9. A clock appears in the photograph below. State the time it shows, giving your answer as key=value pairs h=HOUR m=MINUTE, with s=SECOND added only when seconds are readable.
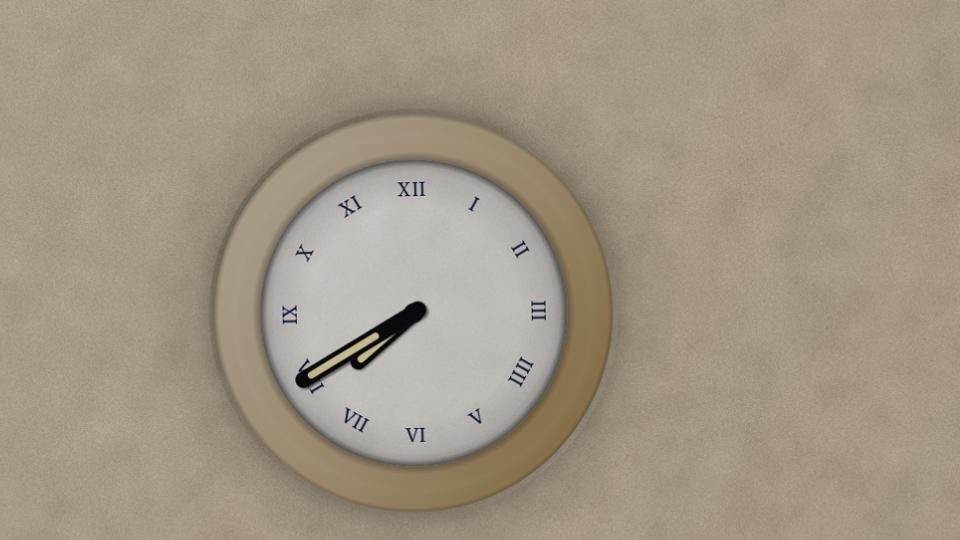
h=7 m=40
